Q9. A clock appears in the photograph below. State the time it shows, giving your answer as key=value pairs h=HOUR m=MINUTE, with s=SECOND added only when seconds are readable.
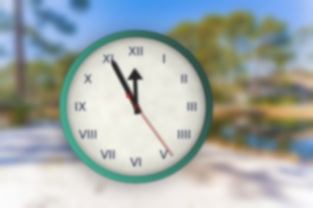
h=11 m=55 s=24
